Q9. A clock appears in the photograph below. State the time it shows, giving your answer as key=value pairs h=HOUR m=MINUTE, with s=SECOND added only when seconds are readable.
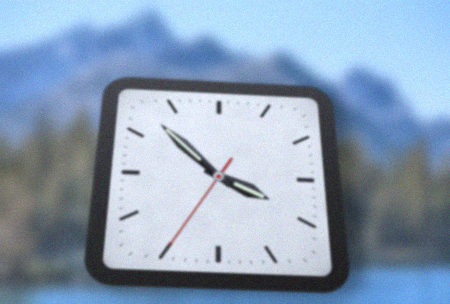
h=3 m=52 s=35
